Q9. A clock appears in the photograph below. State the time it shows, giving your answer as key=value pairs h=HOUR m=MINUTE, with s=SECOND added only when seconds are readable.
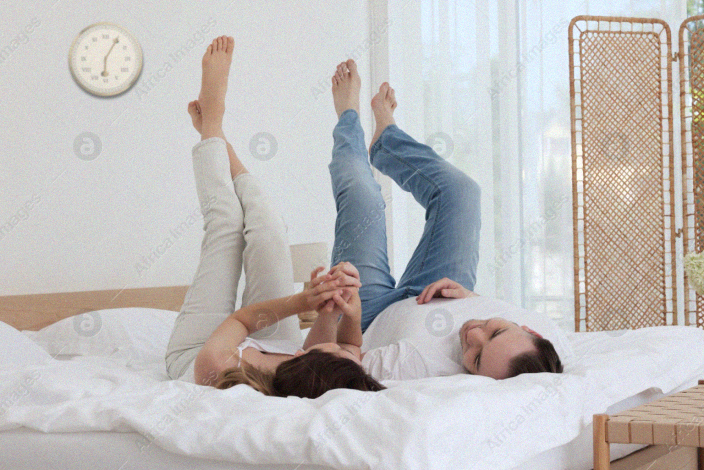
h=6 m=5
